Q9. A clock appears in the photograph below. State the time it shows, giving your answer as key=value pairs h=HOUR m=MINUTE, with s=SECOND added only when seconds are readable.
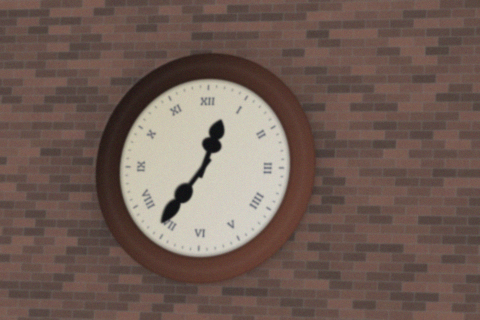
h=12 m=36
